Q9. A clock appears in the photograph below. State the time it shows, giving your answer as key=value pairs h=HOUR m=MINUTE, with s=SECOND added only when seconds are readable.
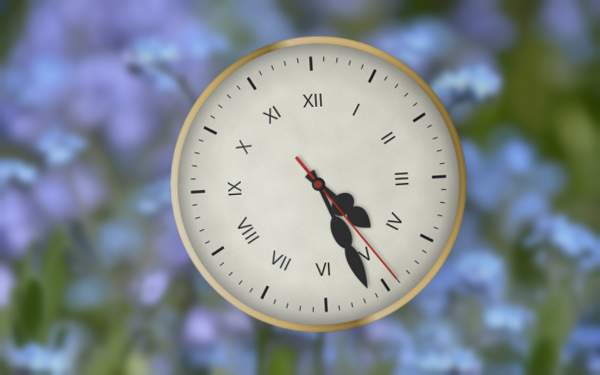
h=4 m=26 s=24
